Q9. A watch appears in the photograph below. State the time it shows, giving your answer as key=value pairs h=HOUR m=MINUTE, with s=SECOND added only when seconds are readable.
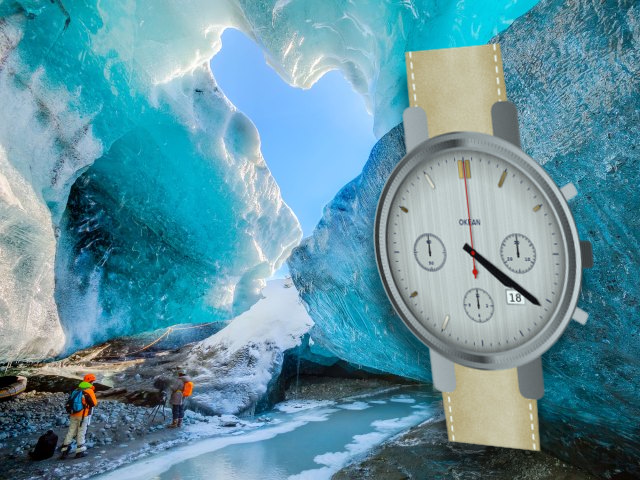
h=4 m=21
